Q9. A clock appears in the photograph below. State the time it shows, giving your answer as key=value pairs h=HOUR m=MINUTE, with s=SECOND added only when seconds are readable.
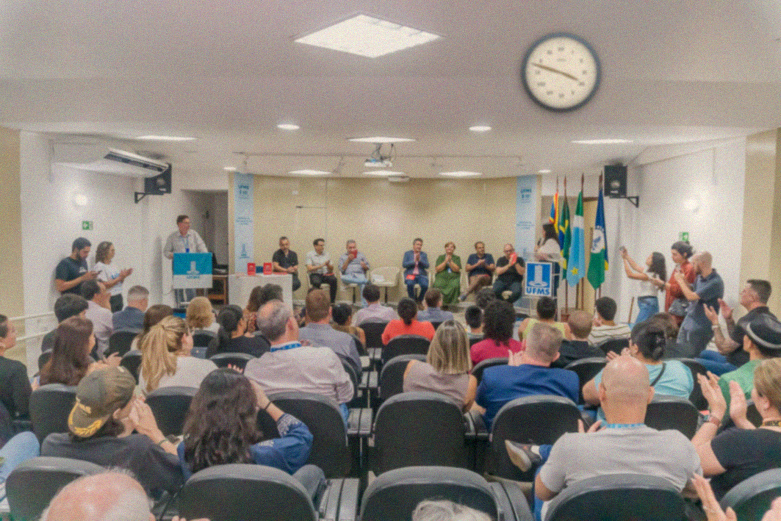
h=3 m=48
